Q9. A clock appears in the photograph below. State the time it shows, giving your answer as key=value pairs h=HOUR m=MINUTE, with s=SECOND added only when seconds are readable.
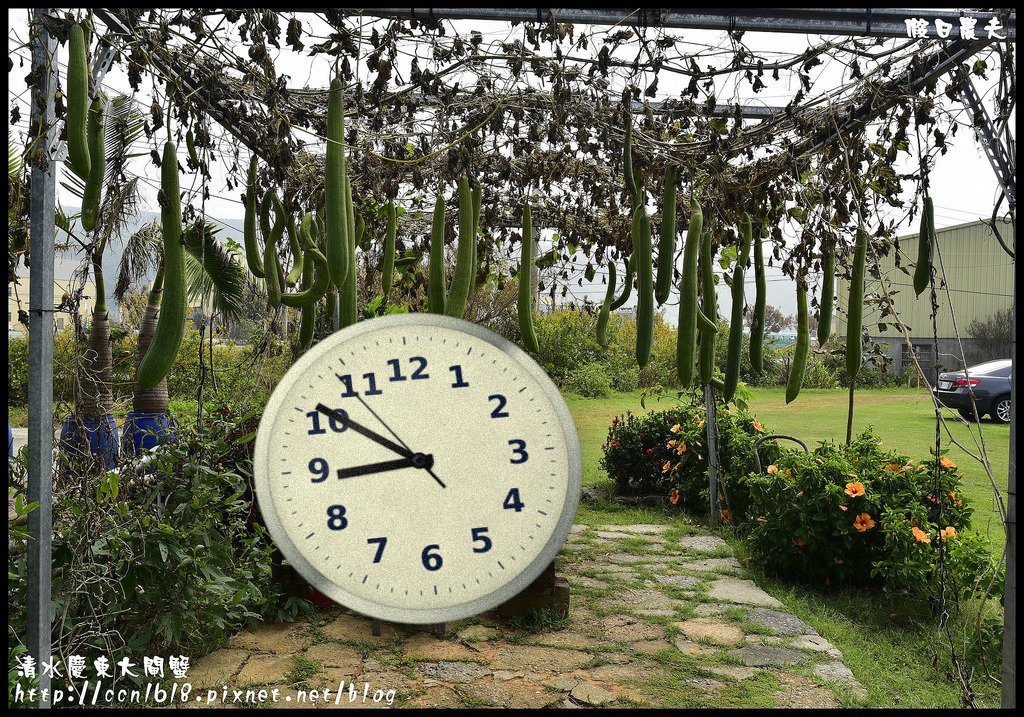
h=8 m=50 s=54
